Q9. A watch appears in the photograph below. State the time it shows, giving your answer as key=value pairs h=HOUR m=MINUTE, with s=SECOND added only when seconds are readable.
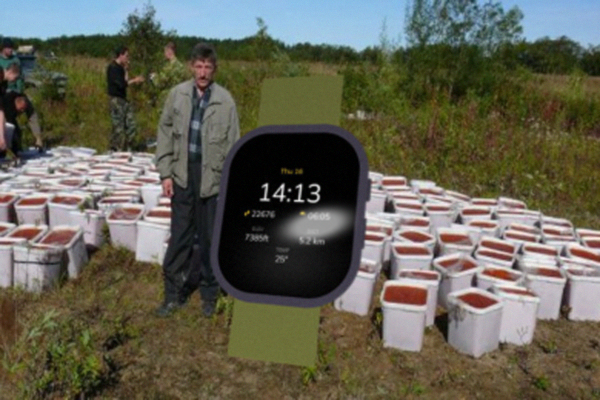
h=14 m=13
